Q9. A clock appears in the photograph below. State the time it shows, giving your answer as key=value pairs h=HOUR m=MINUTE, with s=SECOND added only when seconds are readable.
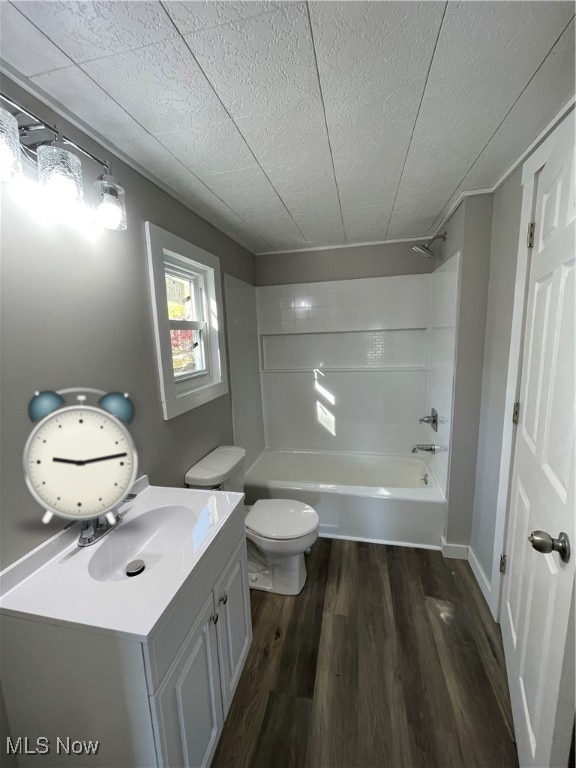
h=9 m=13
